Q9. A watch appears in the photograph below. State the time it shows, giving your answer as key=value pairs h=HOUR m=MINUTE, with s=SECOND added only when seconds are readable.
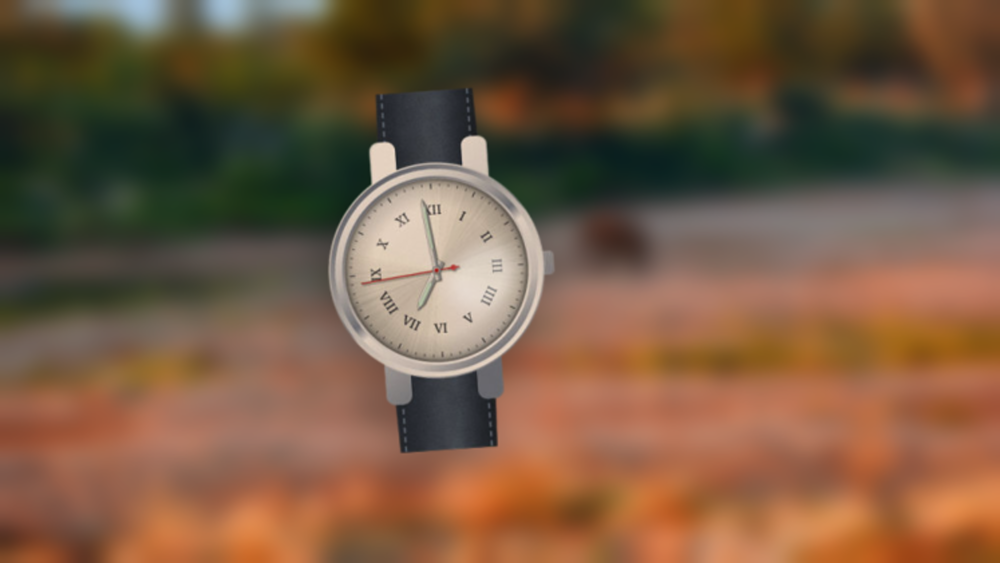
h=6 m=58 s=44
